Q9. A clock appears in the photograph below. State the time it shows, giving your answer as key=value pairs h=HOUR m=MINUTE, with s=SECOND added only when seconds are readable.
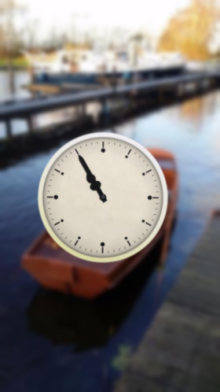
h=10 m=55
